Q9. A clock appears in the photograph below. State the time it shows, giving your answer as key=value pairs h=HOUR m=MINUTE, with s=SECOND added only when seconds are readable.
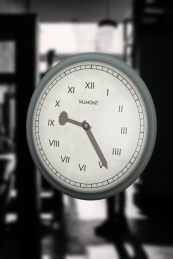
h=9 m=24
